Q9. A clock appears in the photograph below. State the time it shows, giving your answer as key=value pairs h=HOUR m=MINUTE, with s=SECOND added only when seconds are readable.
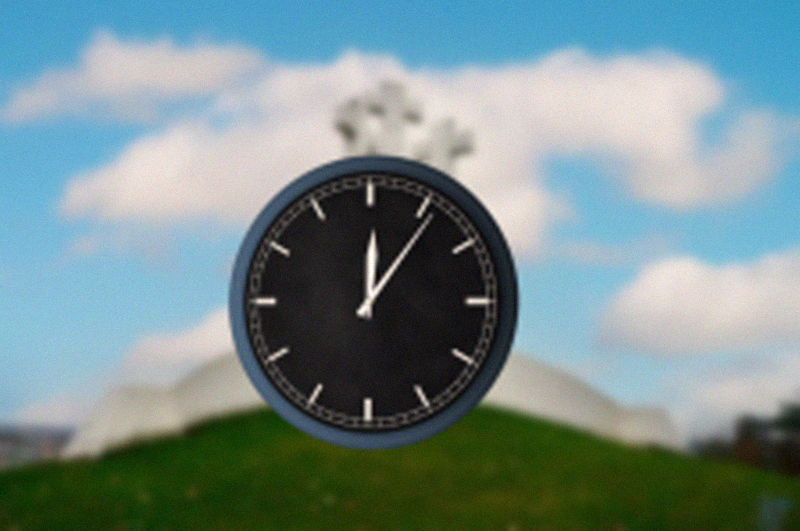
h=12 m=6
